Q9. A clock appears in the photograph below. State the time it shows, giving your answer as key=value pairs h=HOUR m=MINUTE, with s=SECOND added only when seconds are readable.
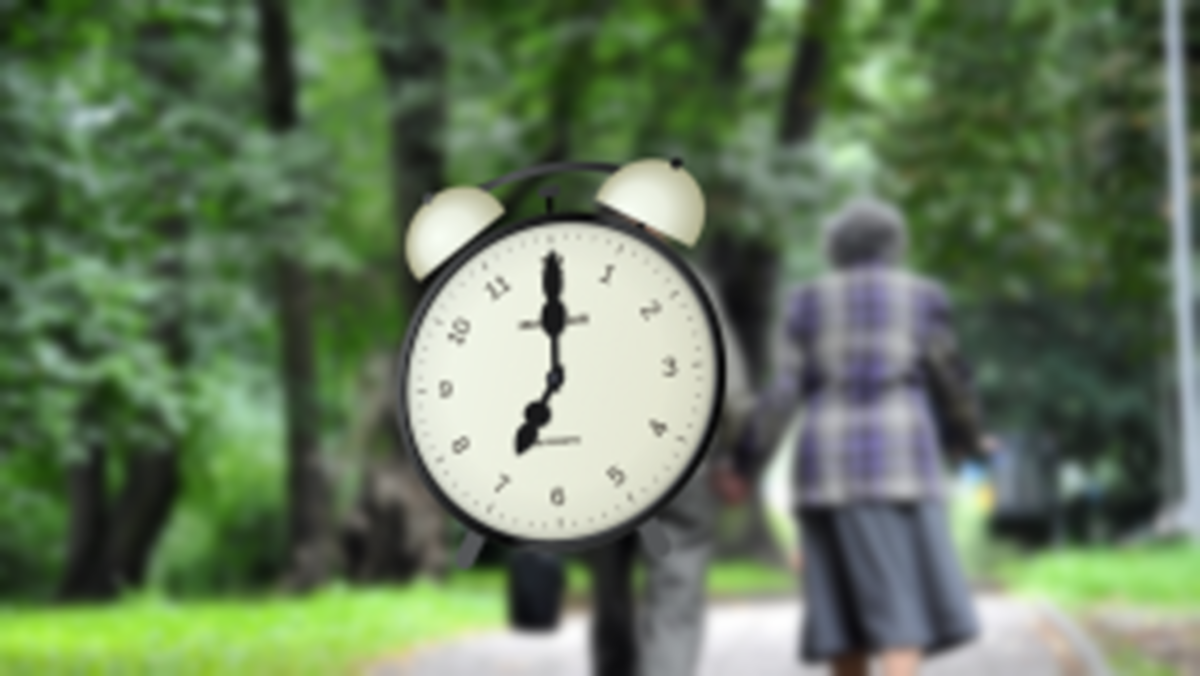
h=7 m=0
